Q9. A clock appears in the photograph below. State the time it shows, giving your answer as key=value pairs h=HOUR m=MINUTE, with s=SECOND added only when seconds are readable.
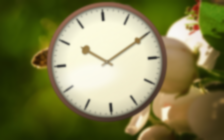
h=10 m=10
